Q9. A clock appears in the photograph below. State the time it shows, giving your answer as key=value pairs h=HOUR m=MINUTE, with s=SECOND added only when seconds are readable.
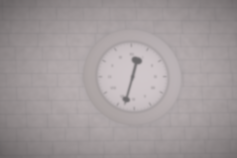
h=12 m=33
